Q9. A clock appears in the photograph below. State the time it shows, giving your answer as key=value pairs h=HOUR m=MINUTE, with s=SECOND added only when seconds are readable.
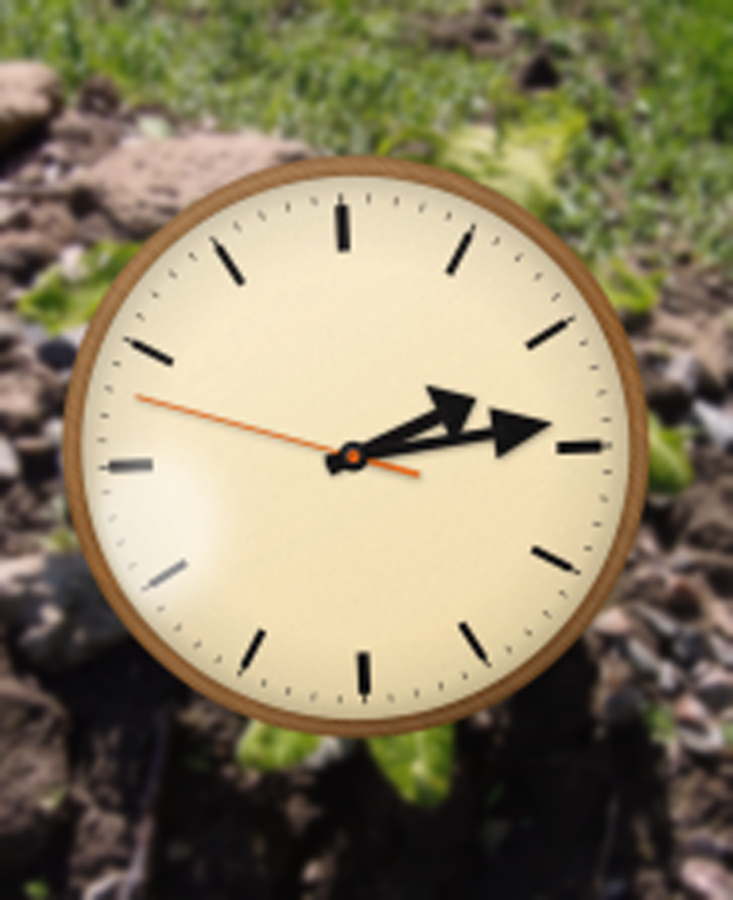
h=2 m=13 s=48
